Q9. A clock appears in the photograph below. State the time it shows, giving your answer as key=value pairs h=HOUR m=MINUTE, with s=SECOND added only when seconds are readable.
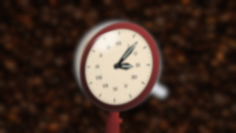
h=3 m=7
